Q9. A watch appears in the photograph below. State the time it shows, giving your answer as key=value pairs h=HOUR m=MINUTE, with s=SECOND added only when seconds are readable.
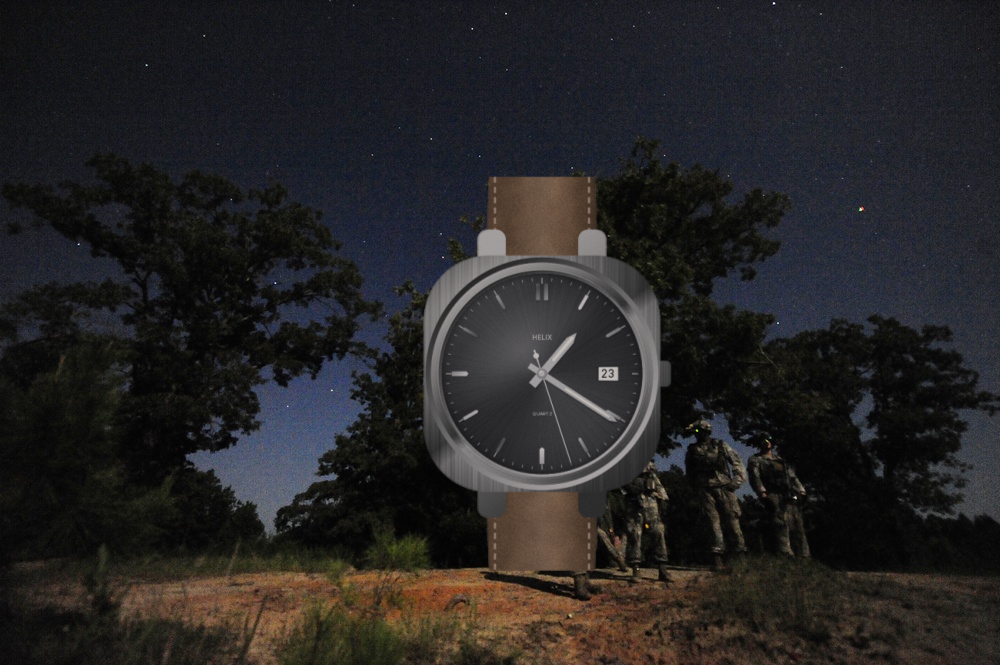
h=1 m=20 s=27
